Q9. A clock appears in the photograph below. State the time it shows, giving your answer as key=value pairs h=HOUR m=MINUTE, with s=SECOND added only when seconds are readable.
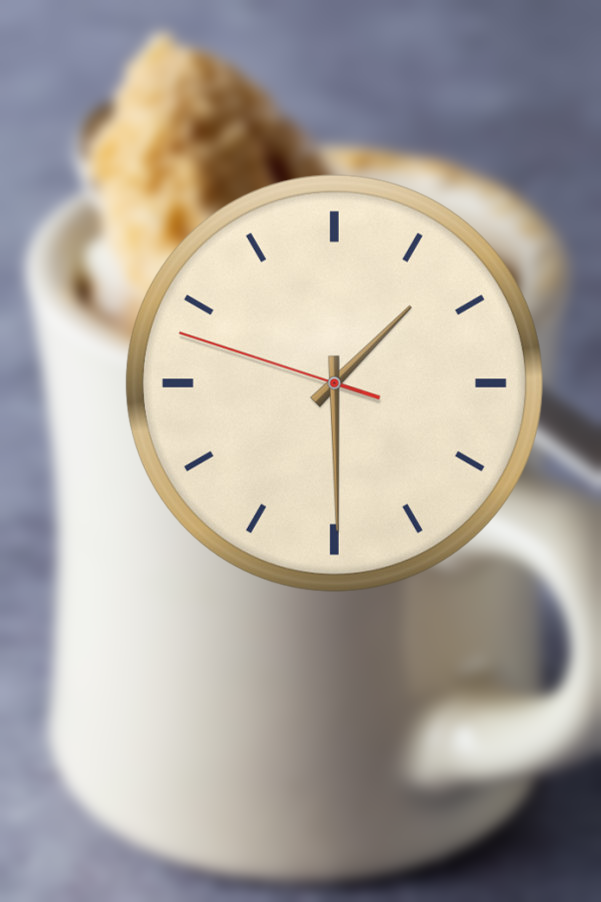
h=1 m=29 s=48
